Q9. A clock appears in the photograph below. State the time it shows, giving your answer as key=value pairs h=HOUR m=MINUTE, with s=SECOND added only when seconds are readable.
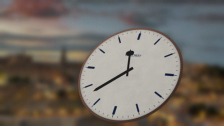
h=11 m=38
